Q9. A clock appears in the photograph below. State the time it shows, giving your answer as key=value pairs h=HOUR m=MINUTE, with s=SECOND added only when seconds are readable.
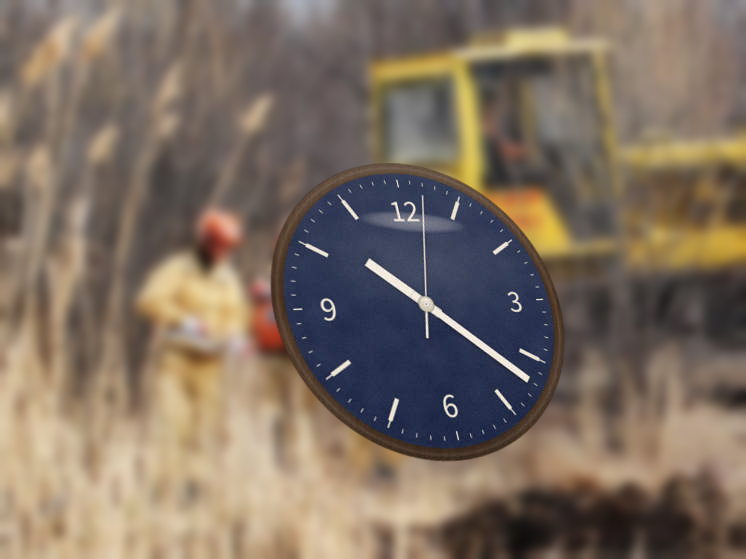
h=10 m=22 s=2
